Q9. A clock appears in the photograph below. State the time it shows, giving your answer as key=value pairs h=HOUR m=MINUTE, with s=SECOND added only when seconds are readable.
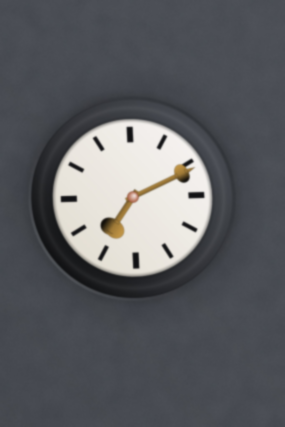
h=7 m=11
